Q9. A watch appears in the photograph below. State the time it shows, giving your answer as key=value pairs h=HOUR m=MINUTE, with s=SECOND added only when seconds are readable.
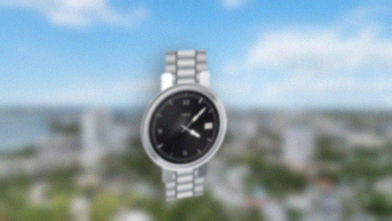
h=4 m=8
